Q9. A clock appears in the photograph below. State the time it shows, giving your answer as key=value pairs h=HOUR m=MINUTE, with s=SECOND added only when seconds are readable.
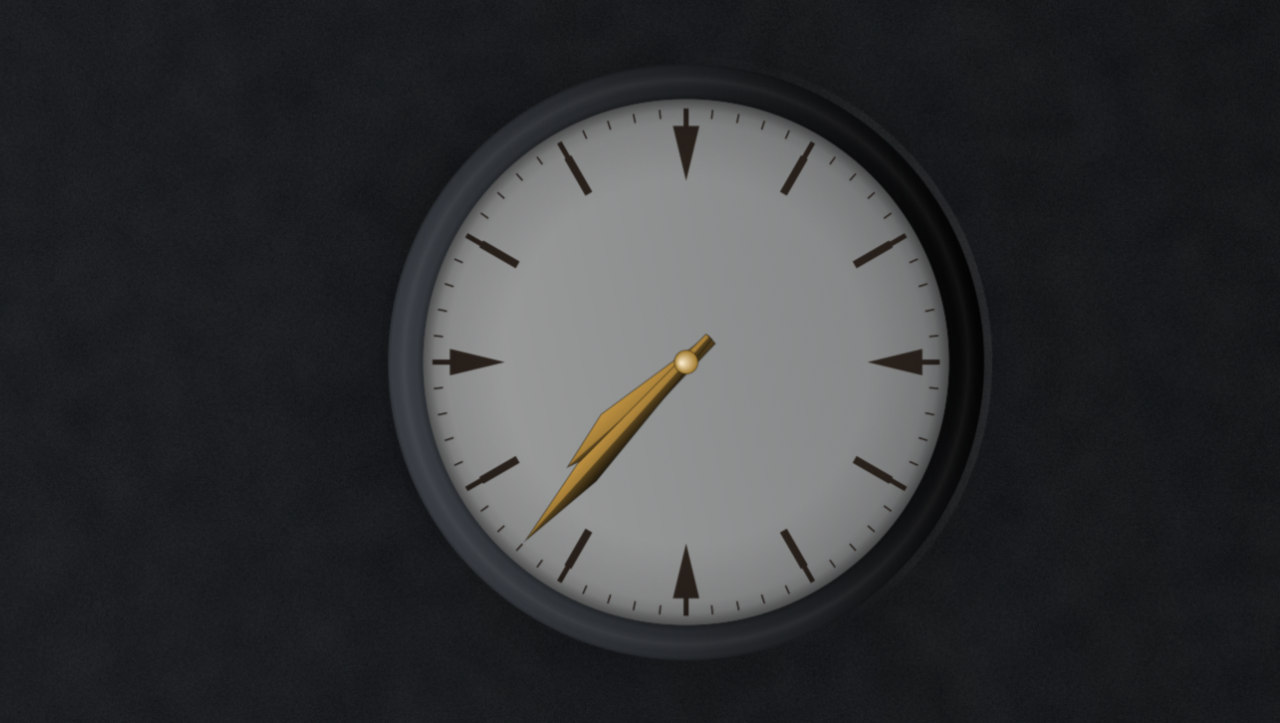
h=7 m=37
